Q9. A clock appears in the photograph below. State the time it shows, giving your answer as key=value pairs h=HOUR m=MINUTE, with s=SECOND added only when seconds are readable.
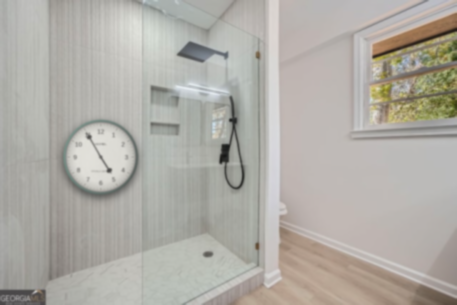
h=4 m=55
